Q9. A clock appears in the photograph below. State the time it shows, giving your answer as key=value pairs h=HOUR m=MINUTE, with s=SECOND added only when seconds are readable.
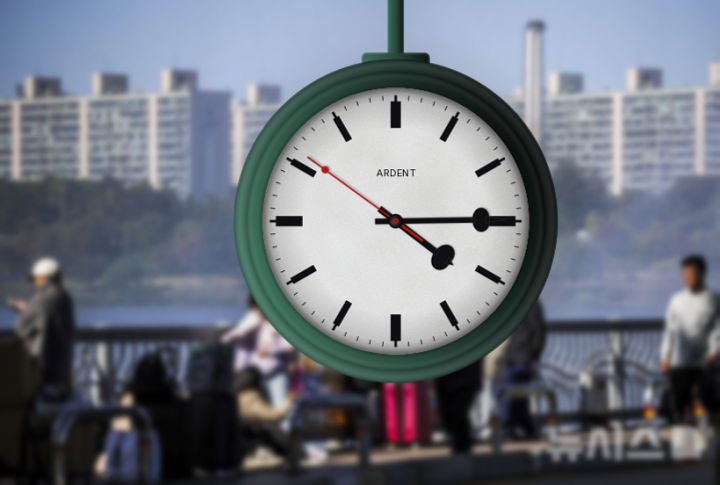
h=4 m=14 s=51
